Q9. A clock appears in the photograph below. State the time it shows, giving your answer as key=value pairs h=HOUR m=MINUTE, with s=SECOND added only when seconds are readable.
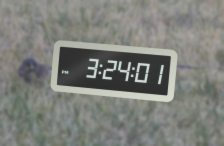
h=3 m=24 s=1
